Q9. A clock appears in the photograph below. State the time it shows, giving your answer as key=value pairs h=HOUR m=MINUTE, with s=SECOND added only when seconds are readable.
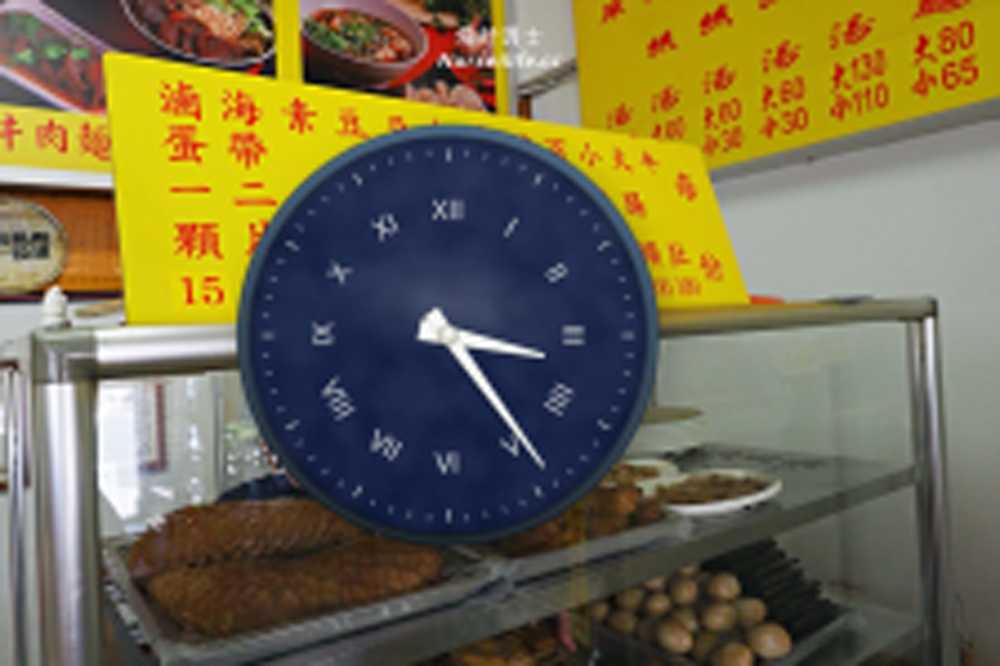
h=3 m=24
